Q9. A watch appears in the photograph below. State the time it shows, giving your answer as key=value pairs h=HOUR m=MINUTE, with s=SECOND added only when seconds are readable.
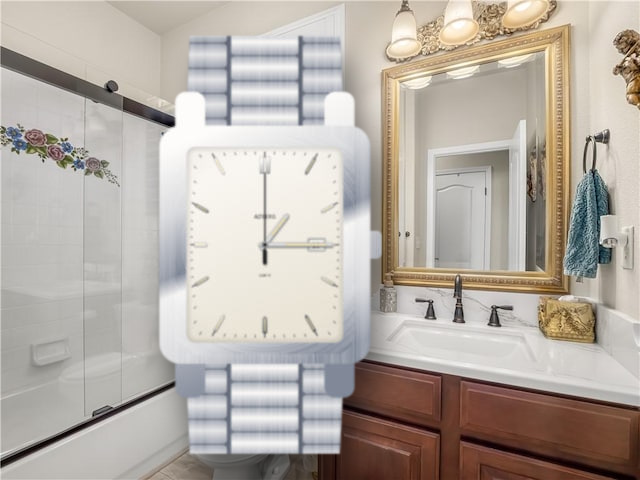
h=1 m=15 s=0
